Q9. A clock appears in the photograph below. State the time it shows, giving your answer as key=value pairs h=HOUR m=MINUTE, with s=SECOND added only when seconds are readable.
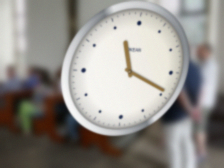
h=11 m=19
